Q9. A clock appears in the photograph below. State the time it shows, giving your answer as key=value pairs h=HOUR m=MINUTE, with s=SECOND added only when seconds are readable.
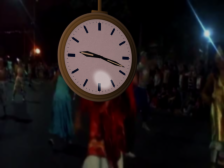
h=9 m=18
